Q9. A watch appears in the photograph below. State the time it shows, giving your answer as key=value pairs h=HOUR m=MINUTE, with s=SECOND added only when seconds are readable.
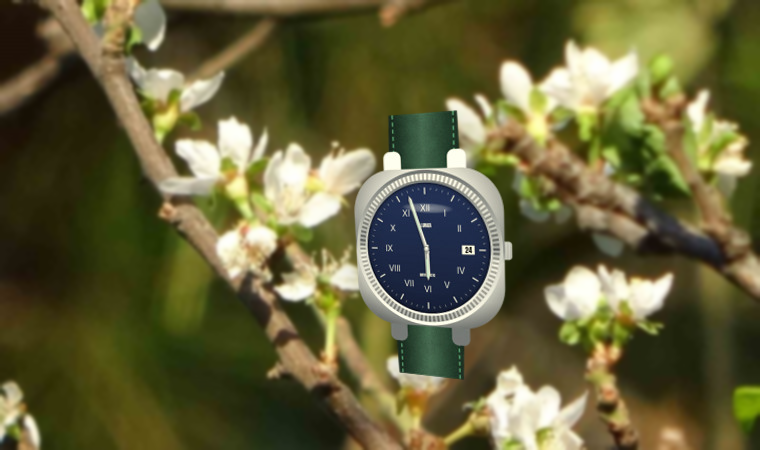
h=5 m=57
